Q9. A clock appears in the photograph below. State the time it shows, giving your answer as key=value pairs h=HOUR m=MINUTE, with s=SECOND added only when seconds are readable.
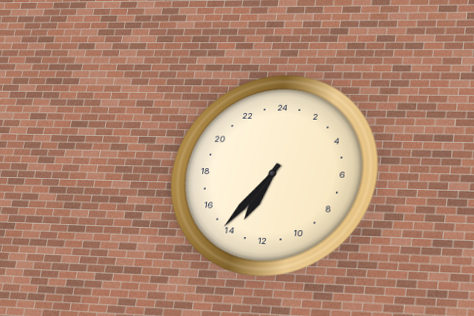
h=13 m=36
